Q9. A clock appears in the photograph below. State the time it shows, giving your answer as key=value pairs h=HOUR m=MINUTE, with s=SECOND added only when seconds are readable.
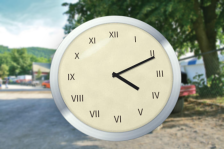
h=4 m=11
